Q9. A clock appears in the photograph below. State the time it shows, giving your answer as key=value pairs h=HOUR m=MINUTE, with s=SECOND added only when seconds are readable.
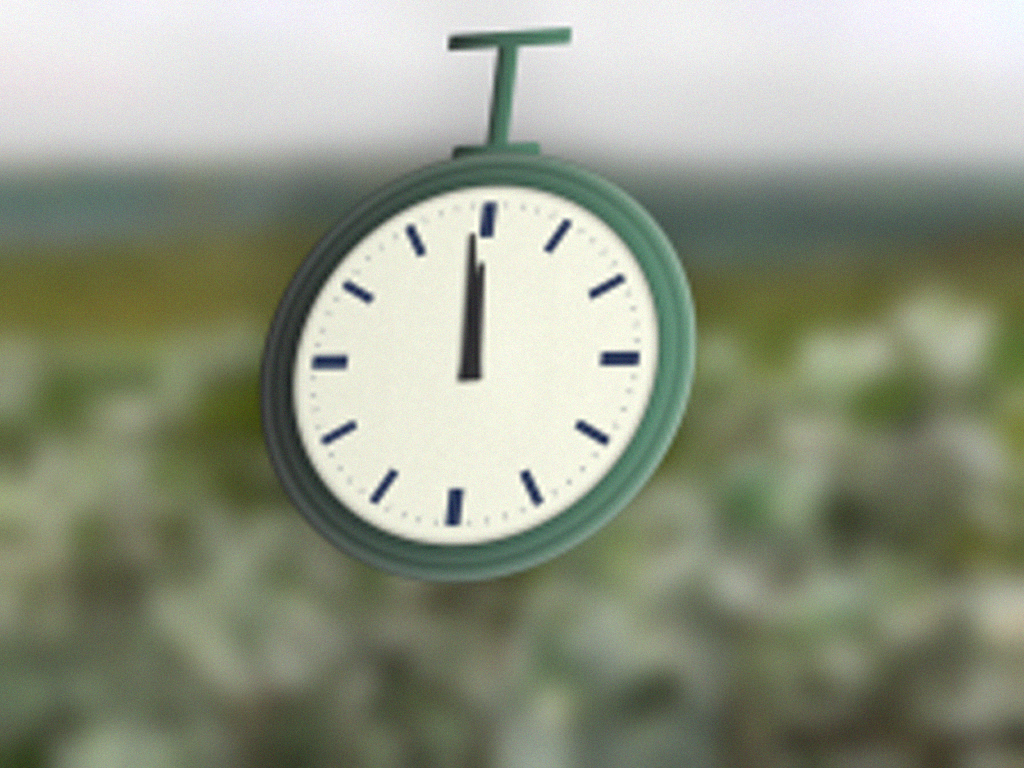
h=11 m=59
